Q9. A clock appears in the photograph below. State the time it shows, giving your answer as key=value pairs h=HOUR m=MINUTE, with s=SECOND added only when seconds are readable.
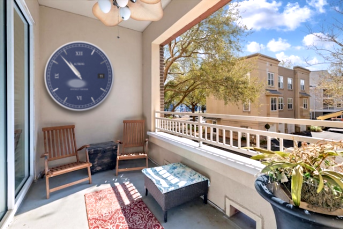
h=10 m=53
